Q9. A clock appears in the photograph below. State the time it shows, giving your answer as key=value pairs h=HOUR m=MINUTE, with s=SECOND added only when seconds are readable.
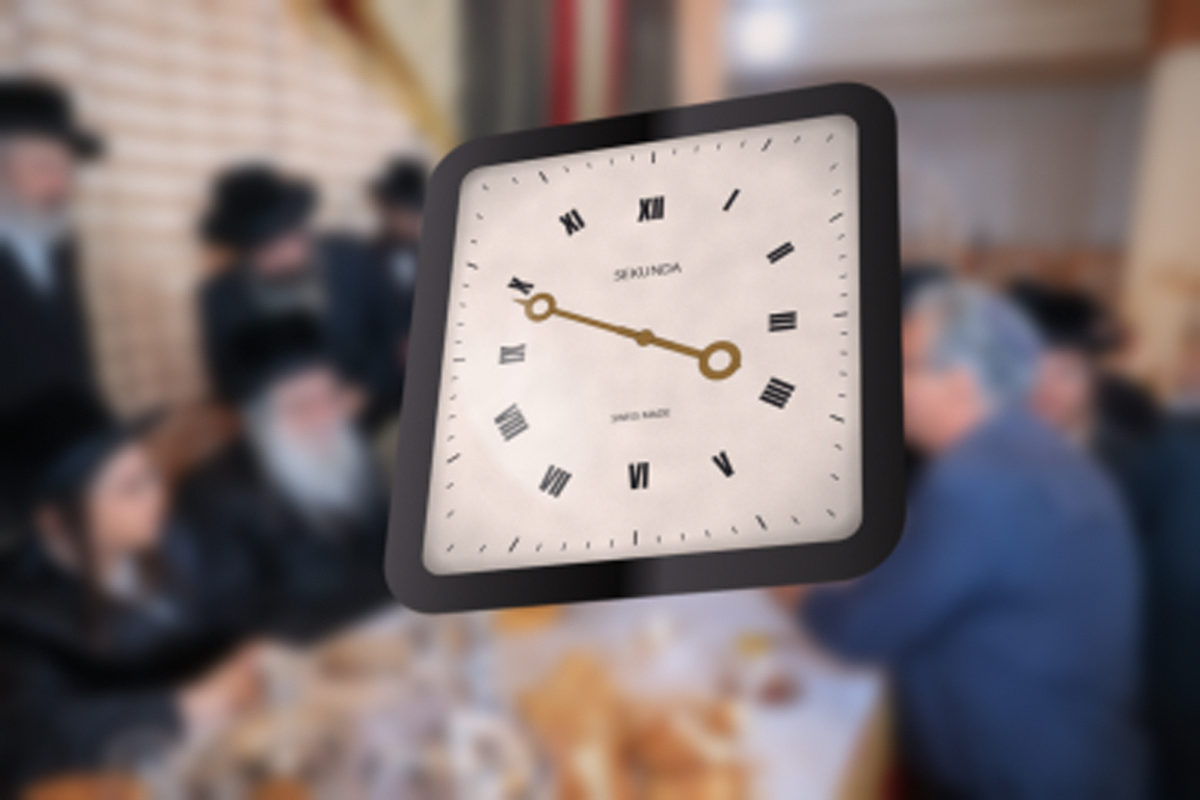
h=3 m=49
